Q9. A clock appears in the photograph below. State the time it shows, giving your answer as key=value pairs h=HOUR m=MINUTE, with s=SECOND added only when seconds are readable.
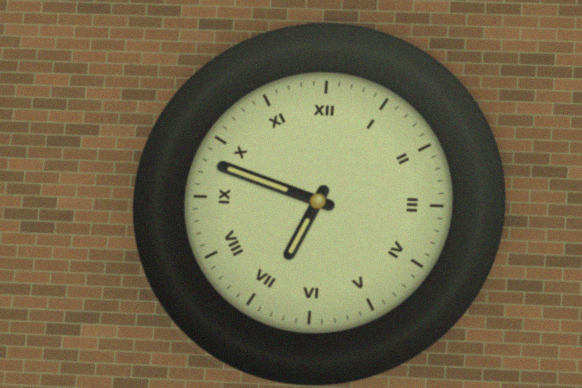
h=6 m=48
